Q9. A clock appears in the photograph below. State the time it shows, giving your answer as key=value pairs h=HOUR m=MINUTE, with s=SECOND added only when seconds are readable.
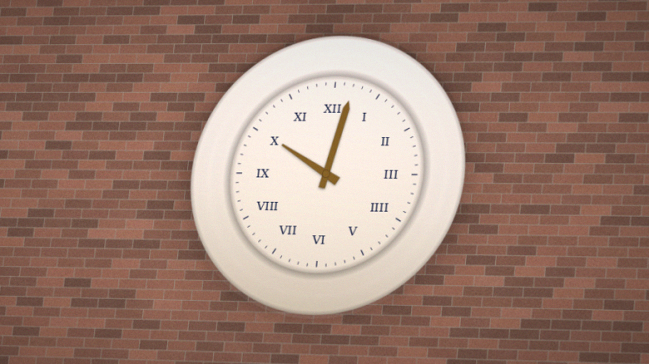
h=10 m=2
